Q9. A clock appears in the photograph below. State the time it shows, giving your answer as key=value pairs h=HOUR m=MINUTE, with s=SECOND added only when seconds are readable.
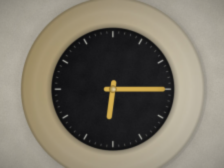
h=6 m=15
